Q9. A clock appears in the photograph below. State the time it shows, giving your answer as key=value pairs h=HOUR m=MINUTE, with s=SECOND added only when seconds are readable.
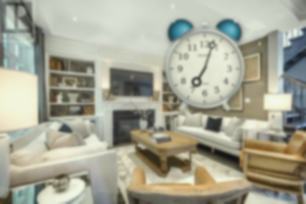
h=7 m=3
